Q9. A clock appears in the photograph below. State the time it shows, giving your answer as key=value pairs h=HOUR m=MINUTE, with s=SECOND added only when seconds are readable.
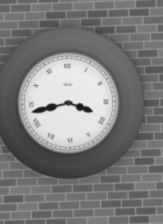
h=3 m=43
